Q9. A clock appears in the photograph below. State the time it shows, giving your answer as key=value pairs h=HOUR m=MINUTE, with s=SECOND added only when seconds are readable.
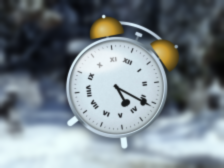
h=4 m=16
